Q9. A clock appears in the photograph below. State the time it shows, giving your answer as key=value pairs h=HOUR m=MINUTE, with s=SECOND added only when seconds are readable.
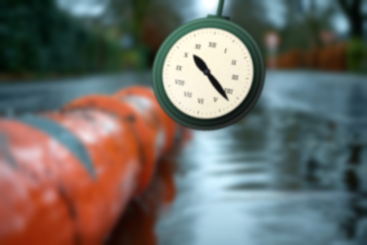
h=10 m=22
